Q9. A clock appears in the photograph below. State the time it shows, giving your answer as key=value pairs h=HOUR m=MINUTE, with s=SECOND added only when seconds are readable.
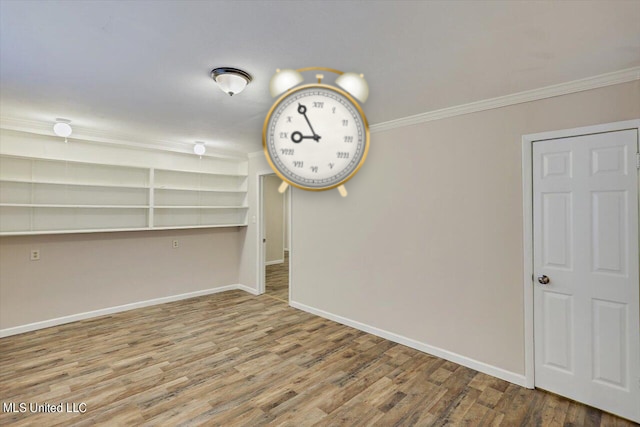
h=8 m=55
